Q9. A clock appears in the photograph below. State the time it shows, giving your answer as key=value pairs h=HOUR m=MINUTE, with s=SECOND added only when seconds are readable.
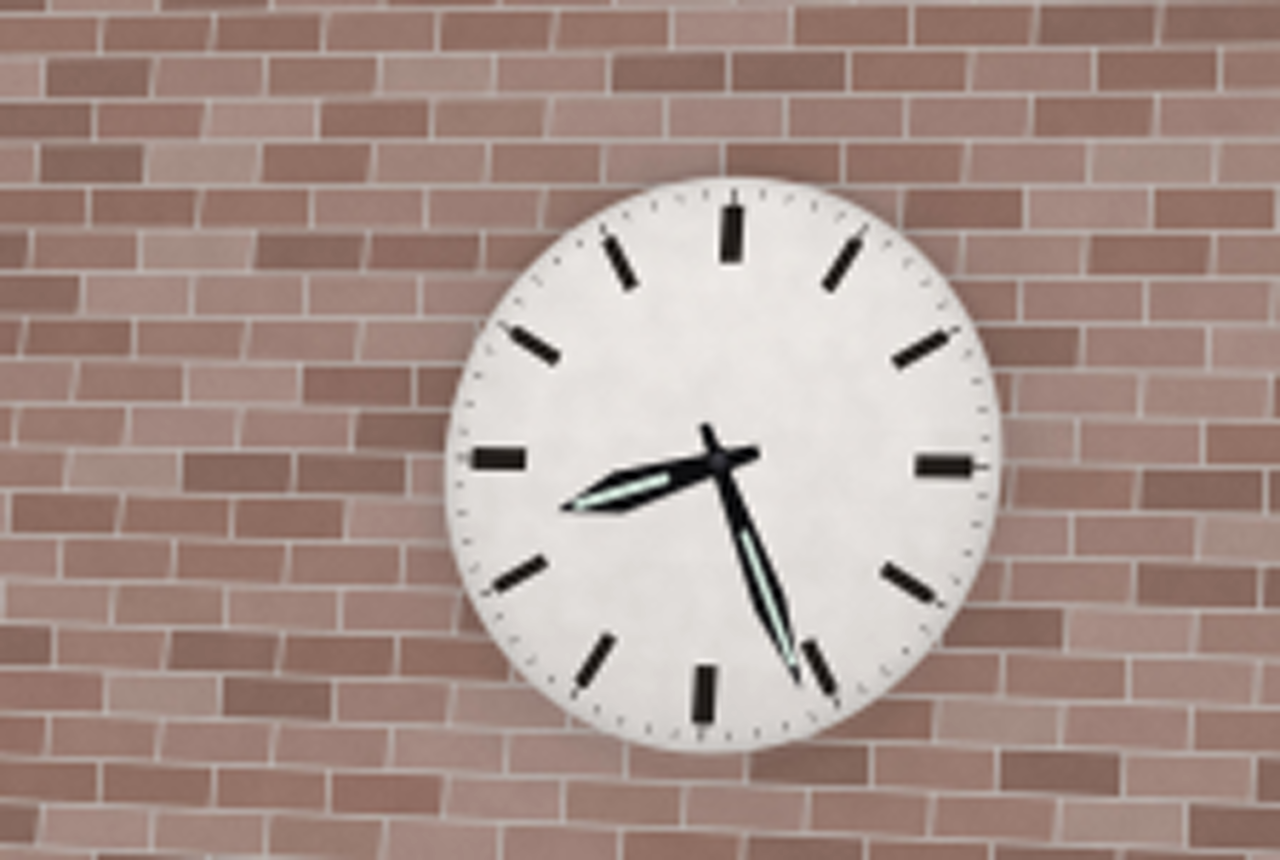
h=8 m=26
